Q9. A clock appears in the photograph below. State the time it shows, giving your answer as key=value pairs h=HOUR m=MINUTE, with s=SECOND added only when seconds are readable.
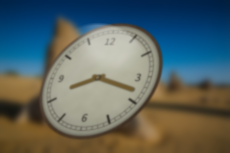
h=8 m=18
